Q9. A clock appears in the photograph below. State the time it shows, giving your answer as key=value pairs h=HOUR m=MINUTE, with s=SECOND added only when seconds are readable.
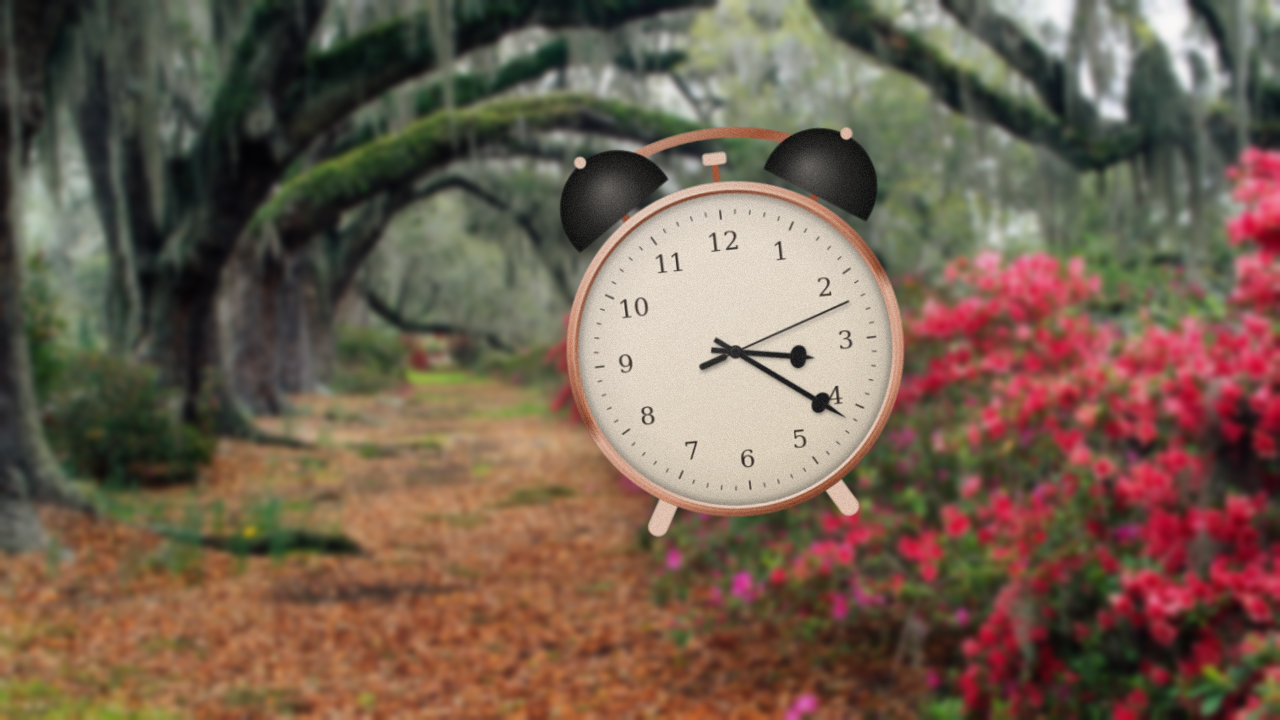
h=3 m=21 s=12
